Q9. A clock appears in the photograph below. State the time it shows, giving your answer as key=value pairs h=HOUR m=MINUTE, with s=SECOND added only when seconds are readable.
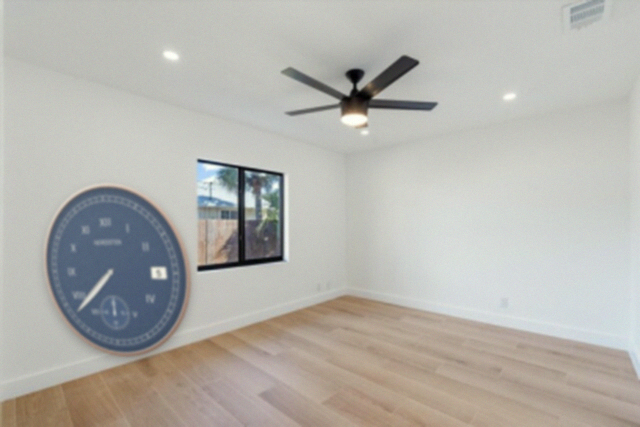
h=7 m=38
